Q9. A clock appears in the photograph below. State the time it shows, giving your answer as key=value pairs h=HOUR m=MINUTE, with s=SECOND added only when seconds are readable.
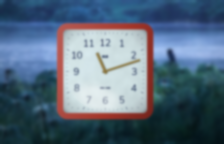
h=11 m=12
